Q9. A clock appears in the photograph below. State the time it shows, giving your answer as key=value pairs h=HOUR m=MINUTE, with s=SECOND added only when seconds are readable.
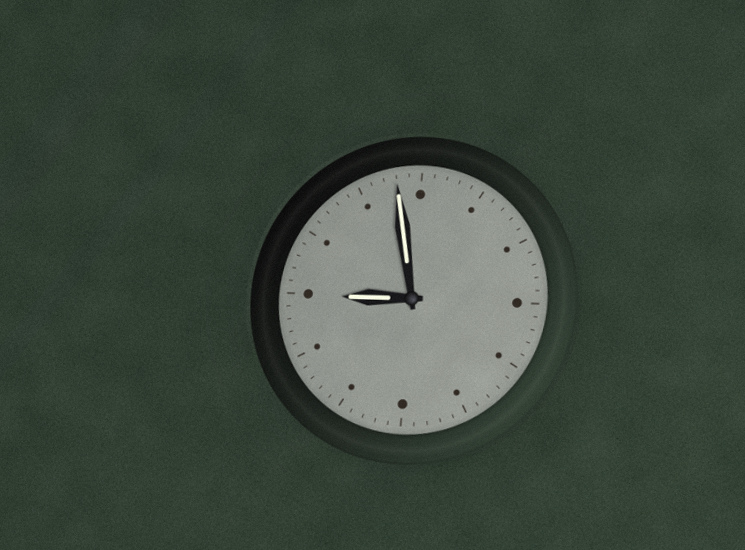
h=8 m=58
